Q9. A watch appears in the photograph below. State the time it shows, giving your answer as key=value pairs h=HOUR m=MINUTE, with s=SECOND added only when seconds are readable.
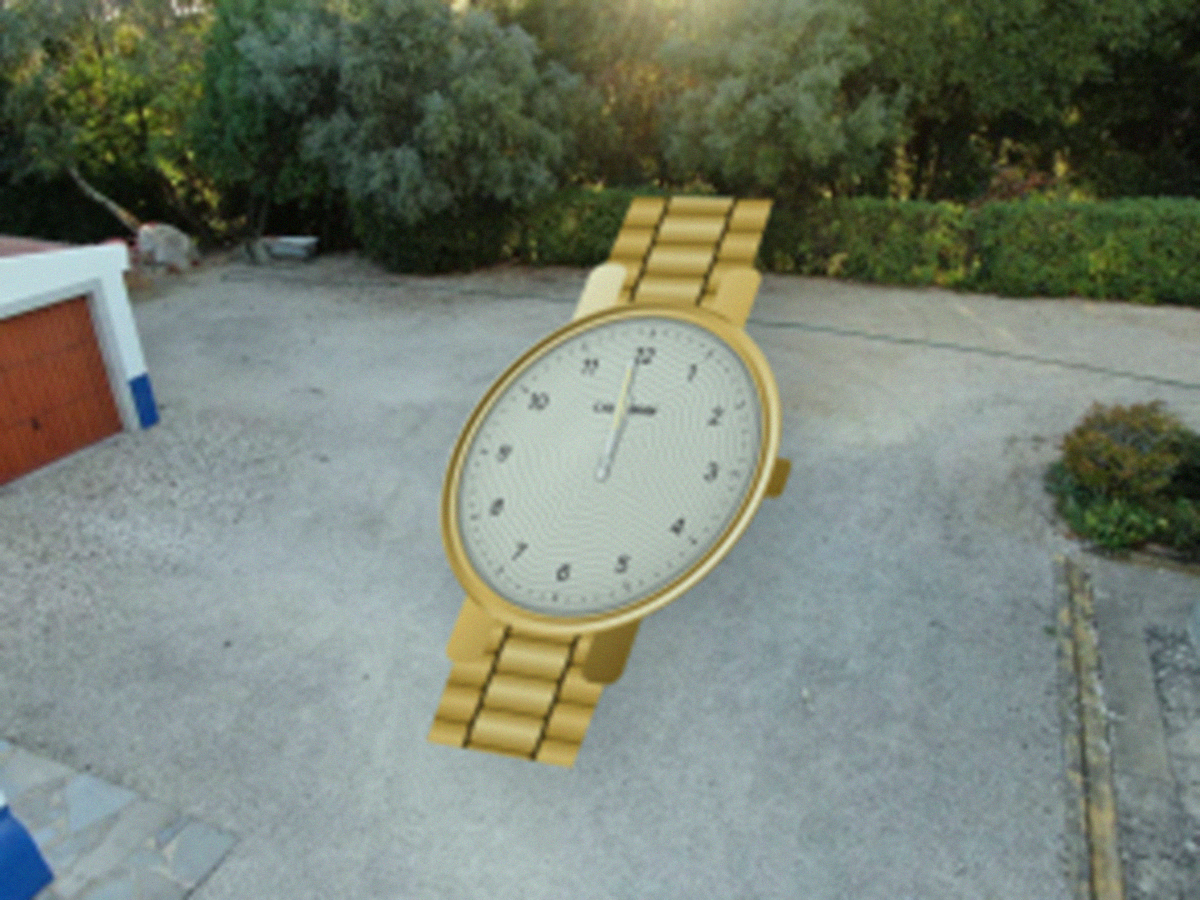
h=11 m=59
